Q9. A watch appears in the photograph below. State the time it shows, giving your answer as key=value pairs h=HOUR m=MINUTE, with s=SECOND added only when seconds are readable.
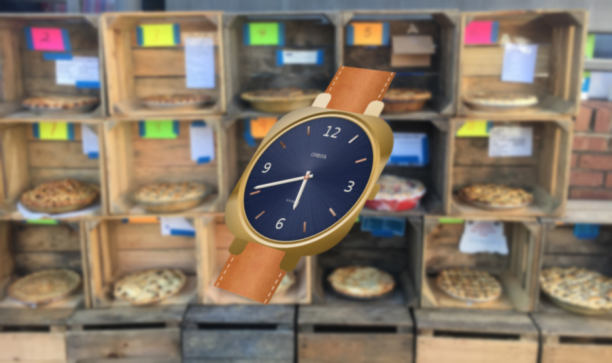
h=5 m=41
